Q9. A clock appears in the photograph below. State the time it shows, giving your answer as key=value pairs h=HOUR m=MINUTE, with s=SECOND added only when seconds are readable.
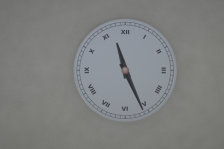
h=11 m=26
